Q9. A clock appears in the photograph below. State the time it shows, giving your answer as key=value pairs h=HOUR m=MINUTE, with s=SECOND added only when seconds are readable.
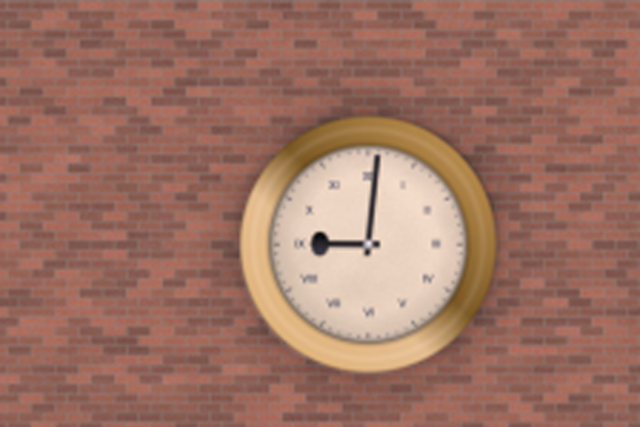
h=9 m=1
